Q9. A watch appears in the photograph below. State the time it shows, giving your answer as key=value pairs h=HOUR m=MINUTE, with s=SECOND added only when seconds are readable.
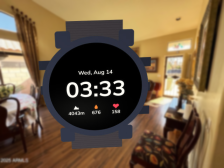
h=3 m=33
